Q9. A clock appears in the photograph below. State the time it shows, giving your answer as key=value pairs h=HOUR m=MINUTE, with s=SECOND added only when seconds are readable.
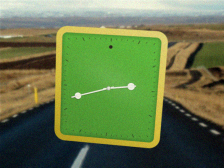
h=2 m=42
